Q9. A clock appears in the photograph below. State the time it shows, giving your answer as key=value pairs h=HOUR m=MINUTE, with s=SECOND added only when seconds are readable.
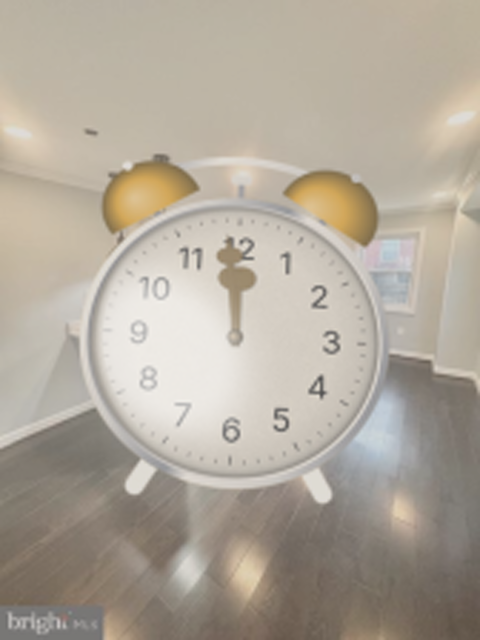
h=11 m=59
